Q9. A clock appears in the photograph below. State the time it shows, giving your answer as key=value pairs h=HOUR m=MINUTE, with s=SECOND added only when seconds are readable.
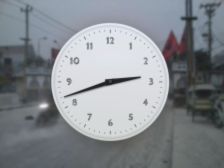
h=2 m=42
